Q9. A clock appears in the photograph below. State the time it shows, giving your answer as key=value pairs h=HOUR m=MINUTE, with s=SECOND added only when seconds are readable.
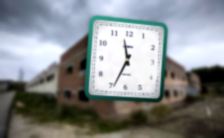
h=11 m=34
